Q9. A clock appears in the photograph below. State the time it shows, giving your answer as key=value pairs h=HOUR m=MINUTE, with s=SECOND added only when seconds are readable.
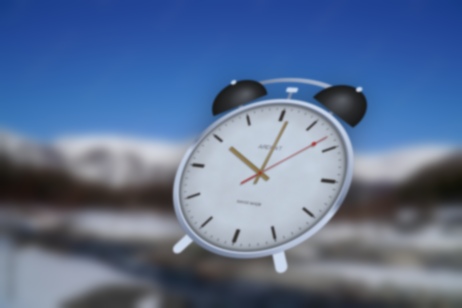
h=10 m=1 s=8
